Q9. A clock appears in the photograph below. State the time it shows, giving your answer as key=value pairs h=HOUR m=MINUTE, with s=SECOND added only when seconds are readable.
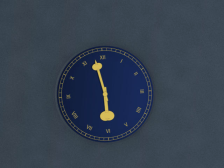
h=5 m=58
